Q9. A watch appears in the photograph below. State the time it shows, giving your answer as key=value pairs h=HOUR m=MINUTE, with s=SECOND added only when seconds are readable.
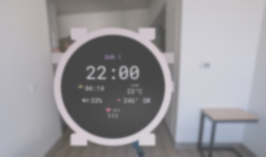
h=22 m=0
